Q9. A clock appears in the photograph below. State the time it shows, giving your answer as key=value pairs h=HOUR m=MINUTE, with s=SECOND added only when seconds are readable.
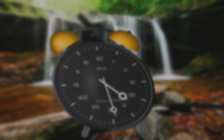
h=4 m=29
